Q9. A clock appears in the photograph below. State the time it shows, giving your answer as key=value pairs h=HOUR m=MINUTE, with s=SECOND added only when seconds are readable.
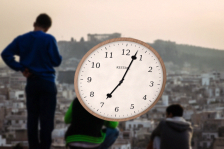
h=7 m=3
